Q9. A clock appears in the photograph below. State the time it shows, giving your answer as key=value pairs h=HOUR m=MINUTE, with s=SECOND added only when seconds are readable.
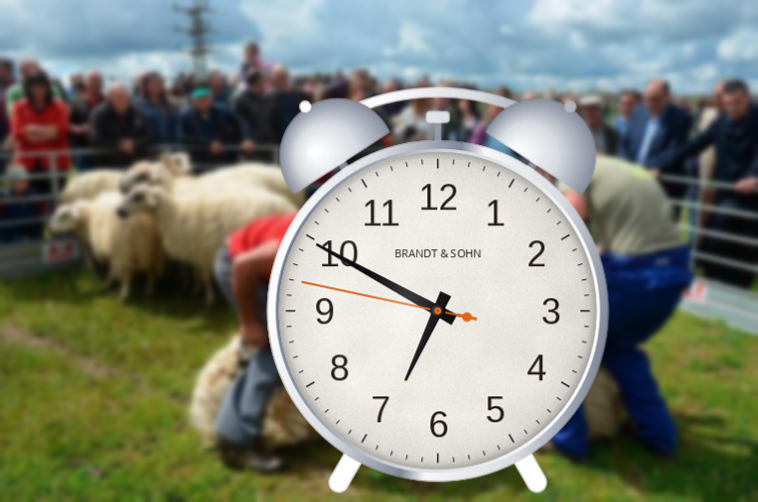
h=6 m=49 s=47
